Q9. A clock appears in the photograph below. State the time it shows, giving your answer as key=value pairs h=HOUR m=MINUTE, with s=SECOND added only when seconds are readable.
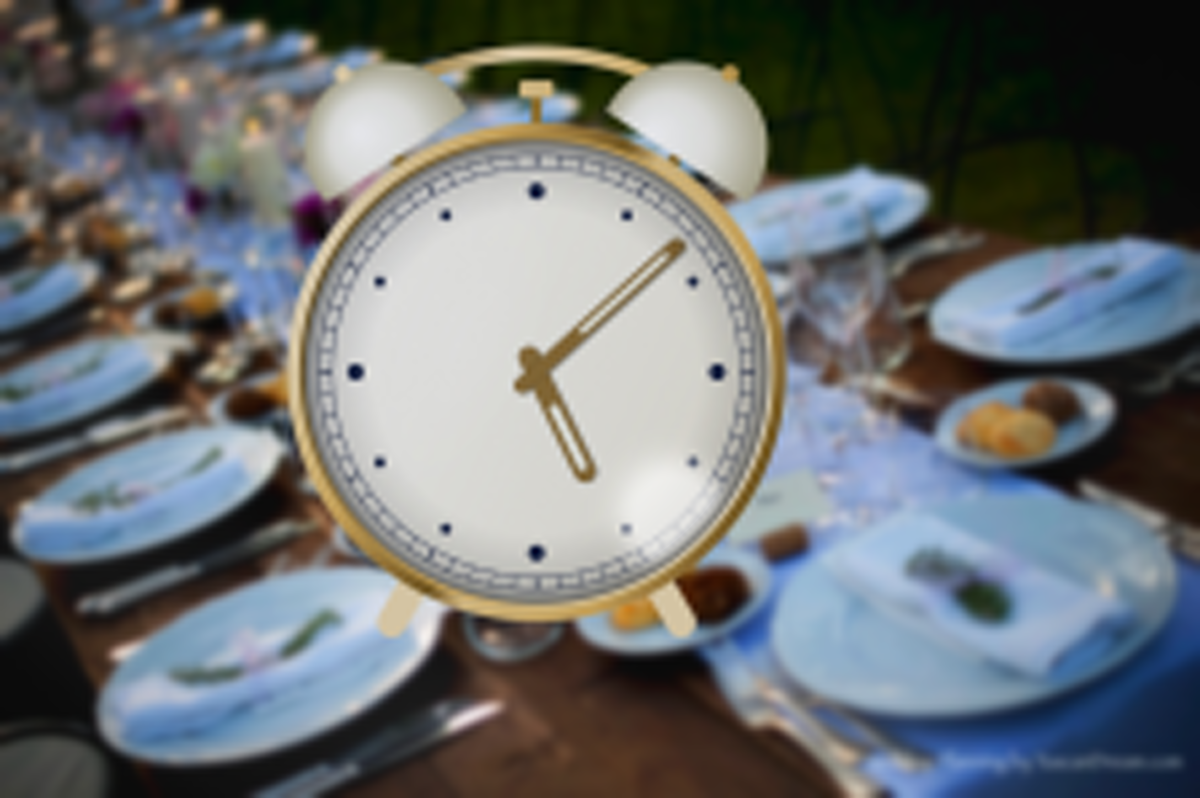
h=5 m=8
